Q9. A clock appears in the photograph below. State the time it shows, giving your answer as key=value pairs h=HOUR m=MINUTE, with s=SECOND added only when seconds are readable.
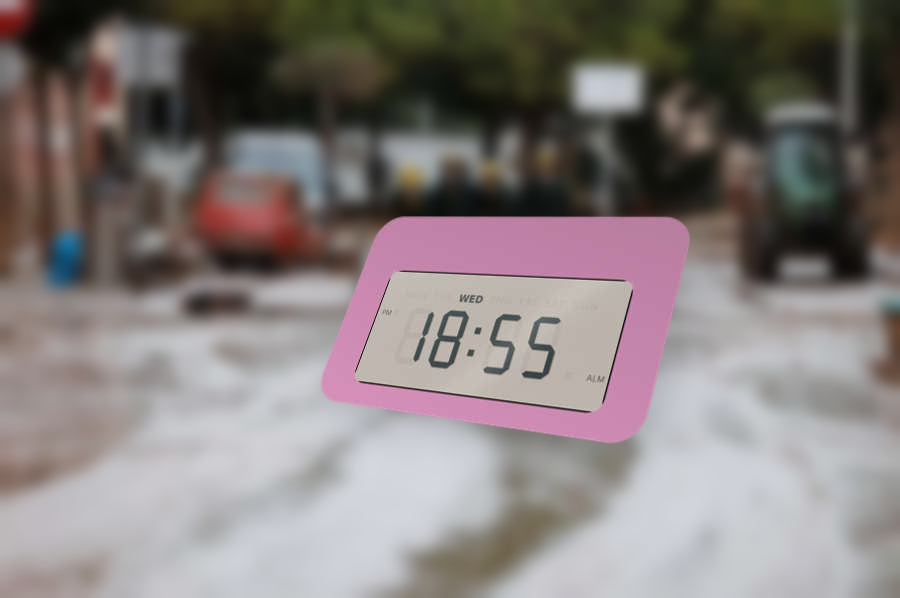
h=18 m=55
